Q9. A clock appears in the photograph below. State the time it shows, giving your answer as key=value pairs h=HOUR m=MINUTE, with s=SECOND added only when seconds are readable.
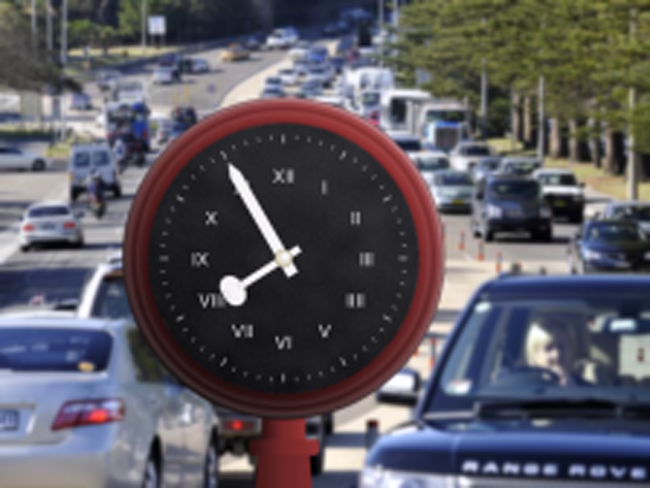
h=7 m=55
